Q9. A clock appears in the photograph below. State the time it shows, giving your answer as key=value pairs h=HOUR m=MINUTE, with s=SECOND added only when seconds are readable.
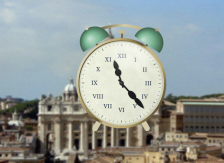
h=11 m=23
